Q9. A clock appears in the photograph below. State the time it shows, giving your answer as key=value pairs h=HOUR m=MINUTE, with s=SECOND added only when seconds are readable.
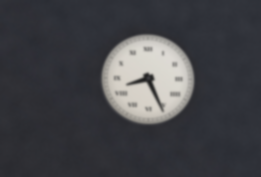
h=8 m=26
